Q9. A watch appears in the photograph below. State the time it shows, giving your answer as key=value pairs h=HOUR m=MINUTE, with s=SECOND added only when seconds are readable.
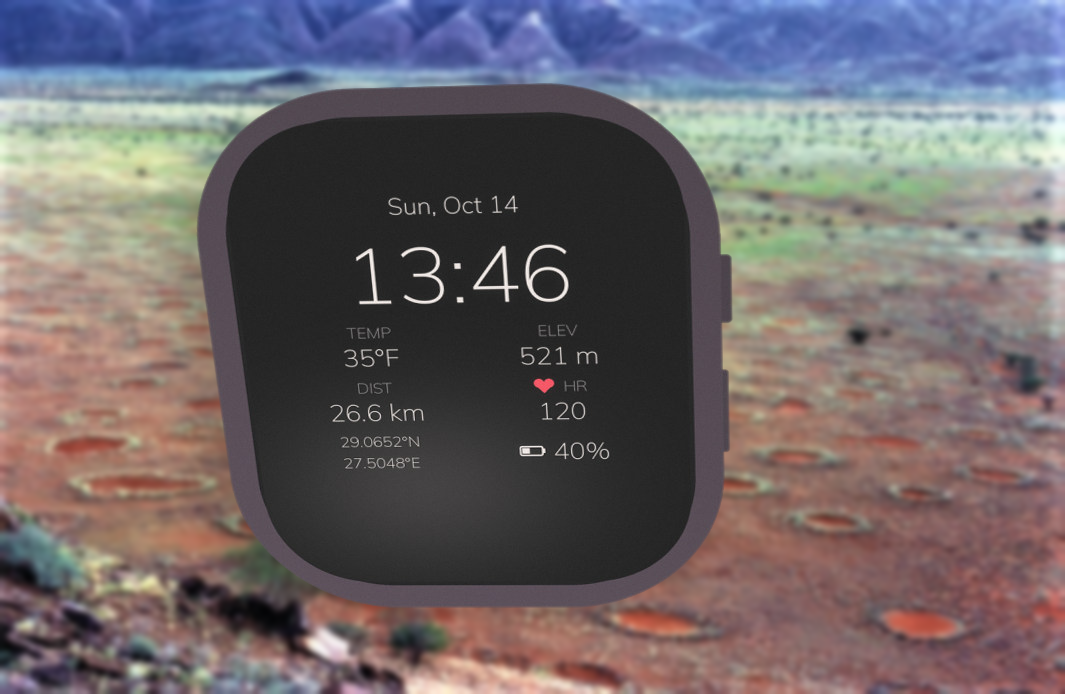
h=13 m=46
